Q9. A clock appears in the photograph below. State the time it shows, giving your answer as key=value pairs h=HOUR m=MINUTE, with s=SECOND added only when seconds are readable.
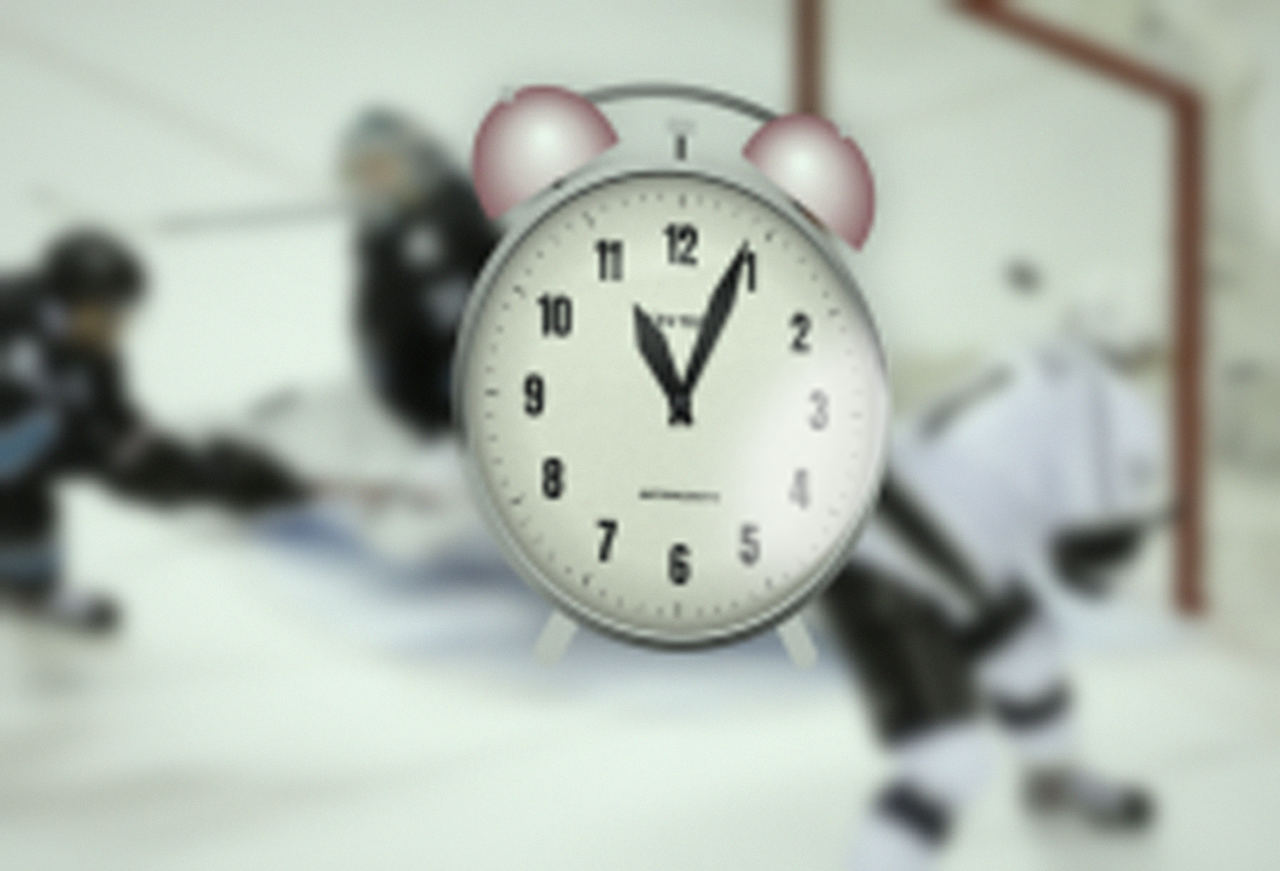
h=11 m=4
